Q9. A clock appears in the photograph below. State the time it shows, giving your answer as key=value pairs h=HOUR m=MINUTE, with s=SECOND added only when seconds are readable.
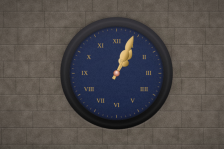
h=1 m=4
